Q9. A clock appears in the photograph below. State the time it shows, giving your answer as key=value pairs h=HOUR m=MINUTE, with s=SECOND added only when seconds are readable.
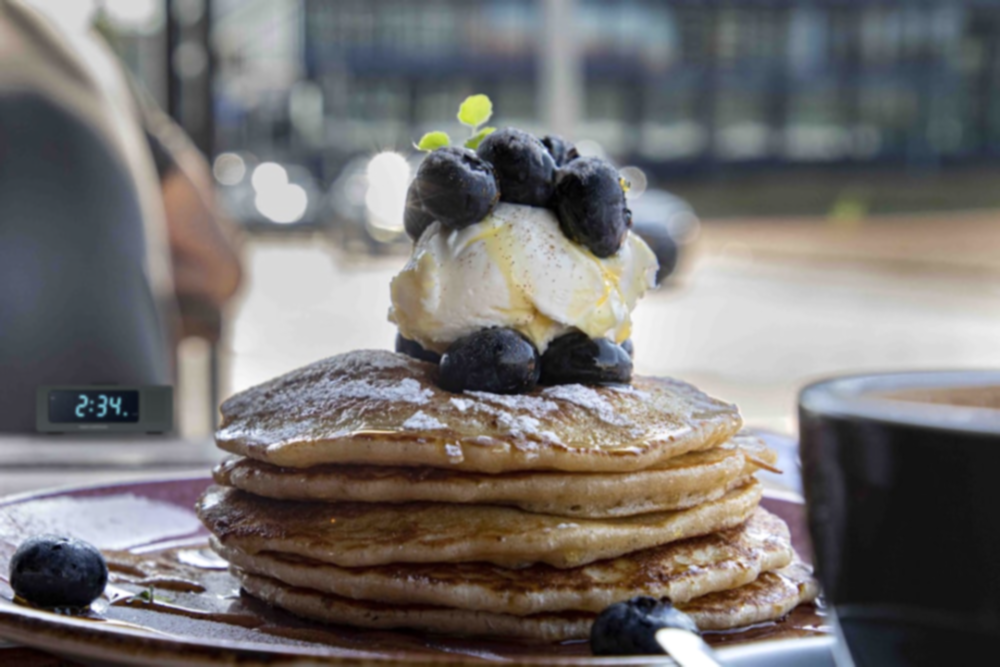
h=2 m=34
